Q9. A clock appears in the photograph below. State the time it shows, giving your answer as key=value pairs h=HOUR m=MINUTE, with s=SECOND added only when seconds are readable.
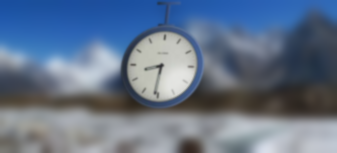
h=8 m=31
